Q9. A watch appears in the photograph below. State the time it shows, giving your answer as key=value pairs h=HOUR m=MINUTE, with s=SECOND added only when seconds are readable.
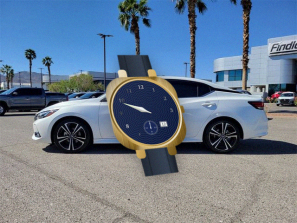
h=9 m=49
